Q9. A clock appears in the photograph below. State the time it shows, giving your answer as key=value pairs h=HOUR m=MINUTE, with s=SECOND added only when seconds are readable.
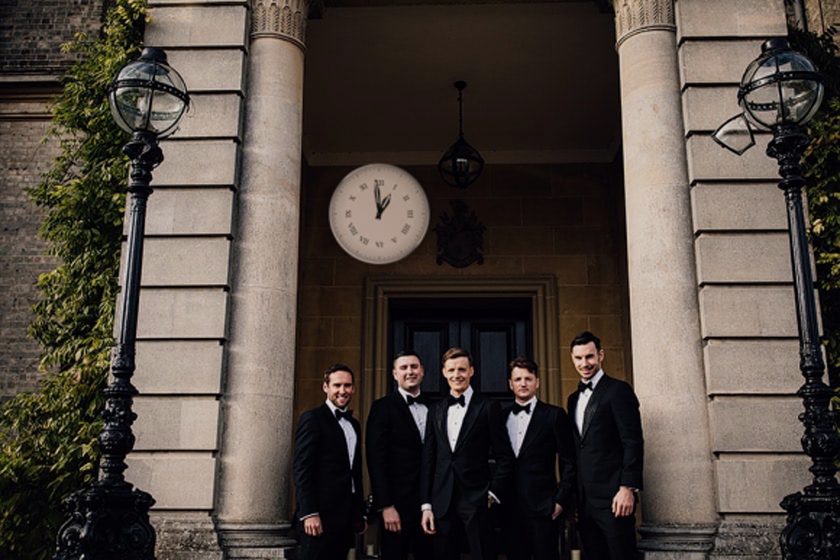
h=12 m=59
